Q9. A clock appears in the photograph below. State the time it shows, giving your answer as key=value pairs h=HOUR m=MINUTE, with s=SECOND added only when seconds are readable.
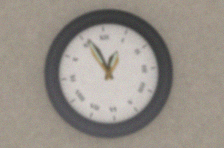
h=12 m=56
